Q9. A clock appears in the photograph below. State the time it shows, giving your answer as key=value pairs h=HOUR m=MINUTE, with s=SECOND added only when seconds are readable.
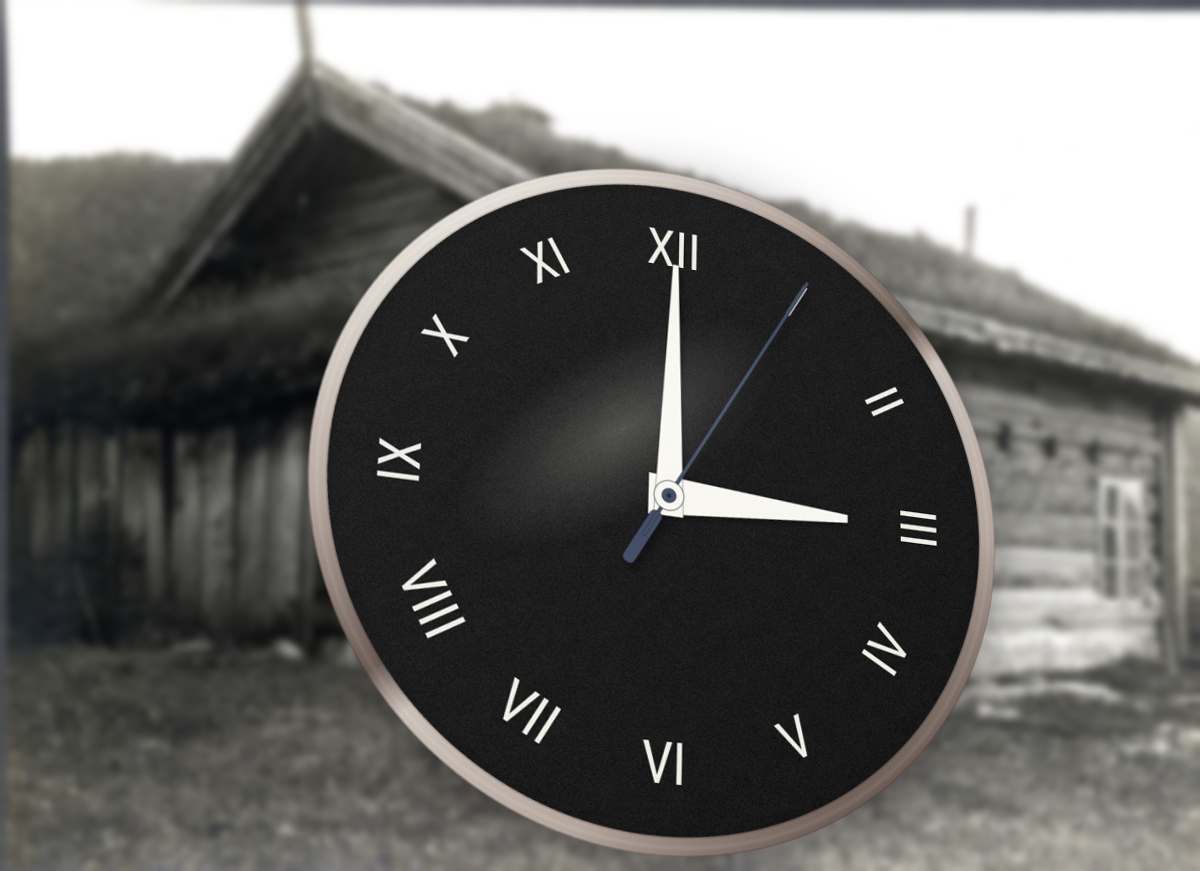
h=3 m=0 s=5
